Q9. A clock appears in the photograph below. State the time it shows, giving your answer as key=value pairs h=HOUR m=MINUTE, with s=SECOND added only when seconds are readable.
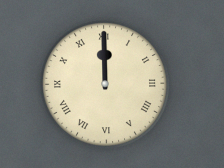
h=12 m=0
